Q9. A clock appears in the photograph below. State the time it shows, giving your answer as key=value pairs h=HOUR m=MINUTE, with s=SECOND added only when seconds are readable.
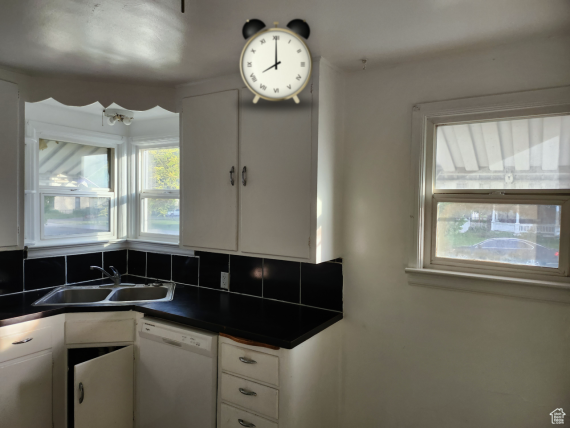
h=8 m=0
